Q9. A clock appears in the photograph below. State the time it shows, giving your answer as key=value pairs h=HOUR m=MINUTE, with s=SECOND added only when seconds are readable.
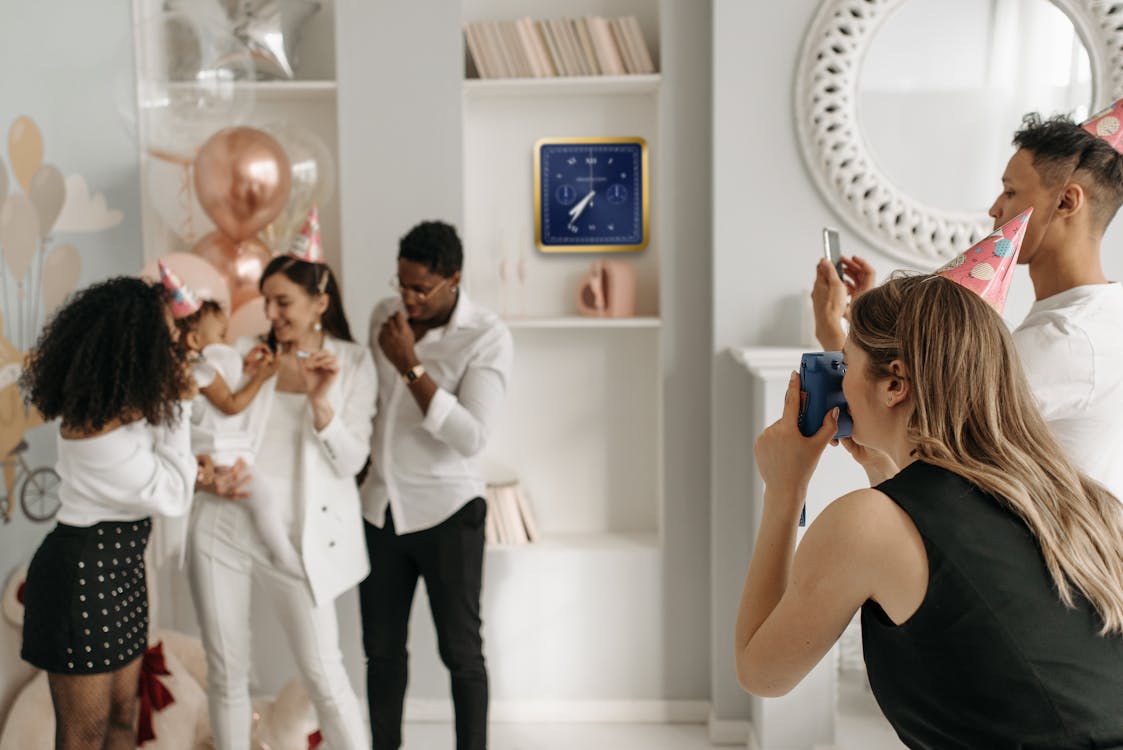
h=7 m=36
